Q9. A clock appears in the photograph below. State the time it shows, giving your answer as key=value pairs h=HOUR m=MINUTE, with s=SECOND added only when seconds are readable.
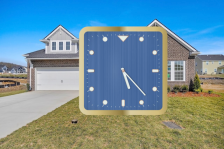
h=5 m=23
